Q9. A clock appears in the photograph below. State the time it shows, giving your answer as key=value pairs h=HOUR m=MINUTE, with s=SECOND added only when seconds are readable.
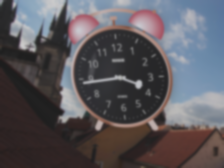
h=3 m=44
